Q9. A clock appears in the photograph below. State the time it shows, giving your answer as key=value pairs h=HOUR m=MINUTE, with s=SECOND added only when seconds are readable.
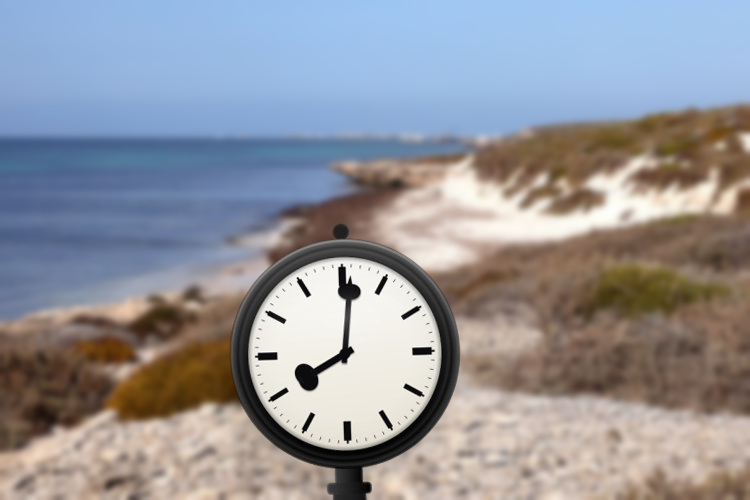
h=8 m=1
